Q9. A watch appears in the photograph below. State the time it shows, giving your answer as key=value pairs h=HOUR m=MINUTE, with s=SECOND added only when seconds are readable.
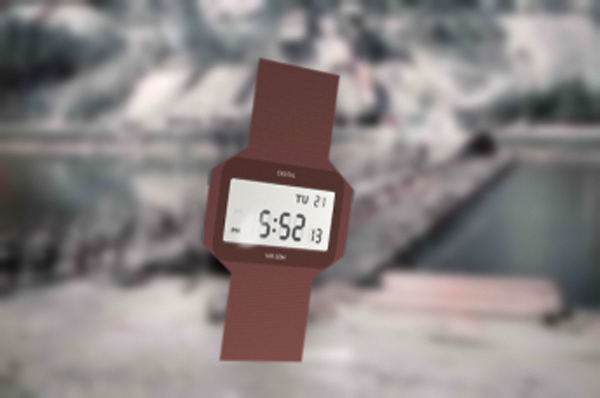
h=5 m=52 s=13
